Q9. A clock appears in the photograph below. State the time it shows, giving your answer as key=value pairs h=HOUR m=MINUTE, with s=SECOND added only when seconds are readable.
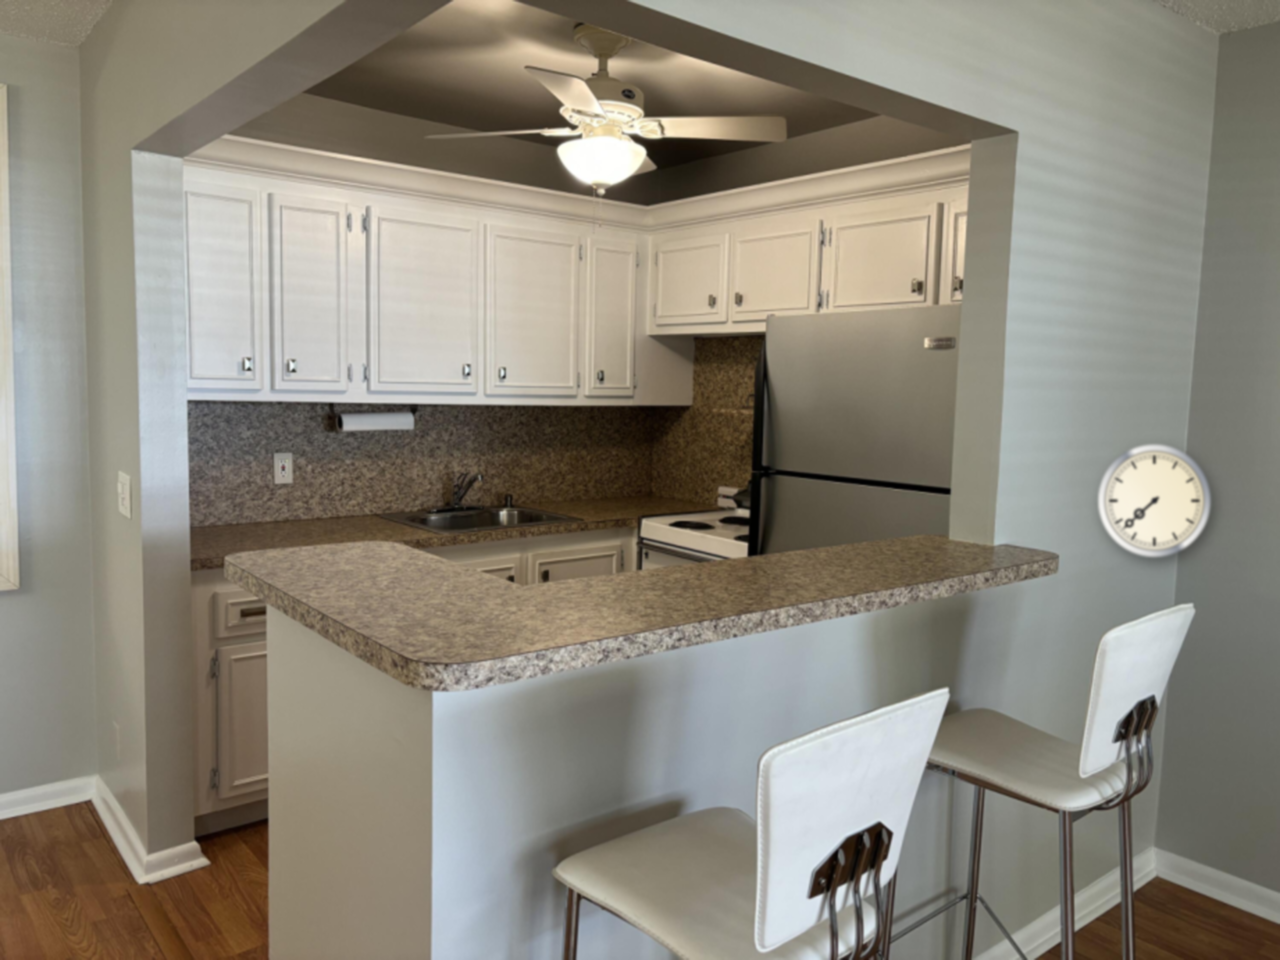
h=7 m=38
